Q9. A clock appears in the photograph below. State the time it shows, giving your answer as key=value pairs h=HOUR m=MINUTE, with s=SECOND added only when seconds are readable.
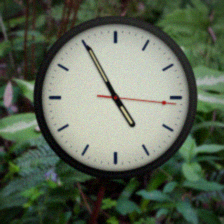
h=4 m=55 s=16
